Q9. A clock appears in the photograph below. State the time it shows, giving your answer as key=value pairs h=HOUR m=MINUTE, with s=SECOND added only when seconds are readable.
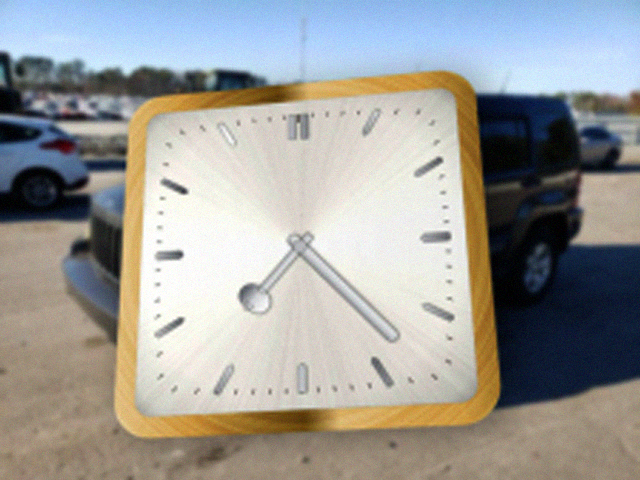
h=7 m=23
